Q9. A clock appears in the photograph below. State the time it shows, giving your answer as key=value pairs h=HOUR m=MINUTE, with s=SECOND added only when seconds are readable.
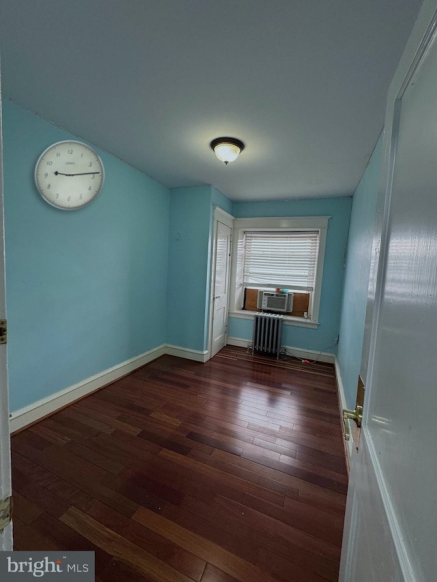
h=9 m=14
